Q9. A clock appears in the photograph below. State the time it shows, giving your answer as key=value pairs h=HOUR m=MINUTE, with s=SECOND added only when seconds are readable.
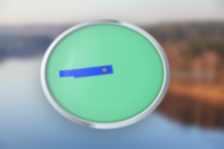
h=8 m=44
